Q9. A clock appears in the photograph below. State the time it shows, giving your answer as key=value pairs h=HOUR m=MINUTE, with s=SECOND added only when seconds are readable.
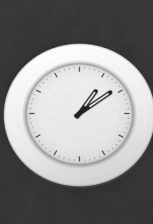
h=1 m=9
